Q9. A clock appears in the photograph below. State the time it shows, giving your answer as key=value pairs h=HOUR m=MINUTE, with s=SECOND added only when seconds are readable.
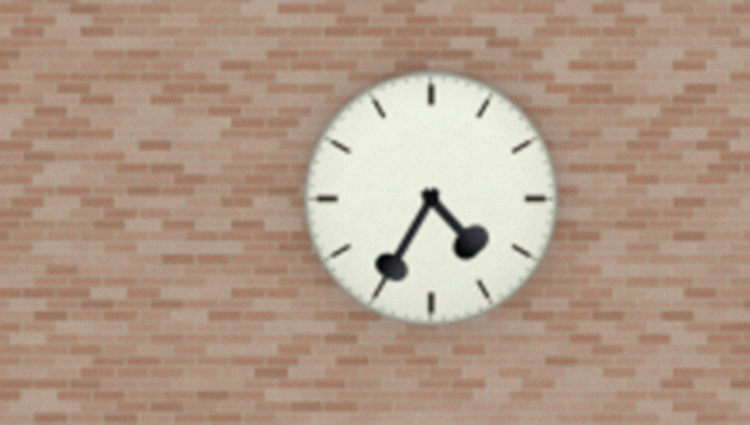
h=4 m=35
